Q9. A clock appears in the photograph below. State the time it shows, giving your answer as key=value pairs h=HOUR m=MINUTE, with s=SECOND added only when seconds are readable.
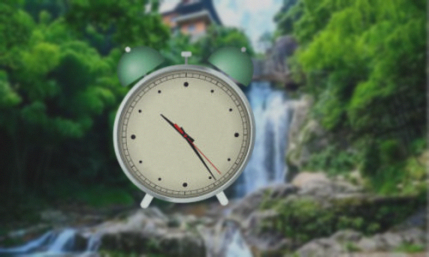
h=10 m=24 s=23
